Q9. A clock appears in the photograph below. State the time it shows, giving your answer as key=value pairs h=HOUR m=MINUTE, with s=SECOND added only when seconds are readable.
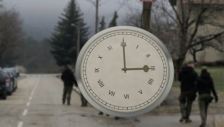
h=3 m=0
